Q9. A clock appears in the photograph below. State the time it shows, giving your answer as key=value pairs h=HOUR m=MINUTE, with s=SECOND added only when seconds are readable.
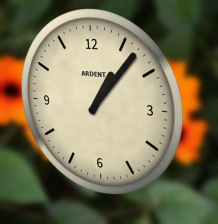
h=1 m=7
